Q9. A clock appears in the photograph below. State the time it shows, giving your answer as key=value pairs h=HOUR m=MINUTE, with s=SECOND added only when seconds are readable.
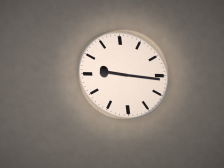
h=9 m=16
